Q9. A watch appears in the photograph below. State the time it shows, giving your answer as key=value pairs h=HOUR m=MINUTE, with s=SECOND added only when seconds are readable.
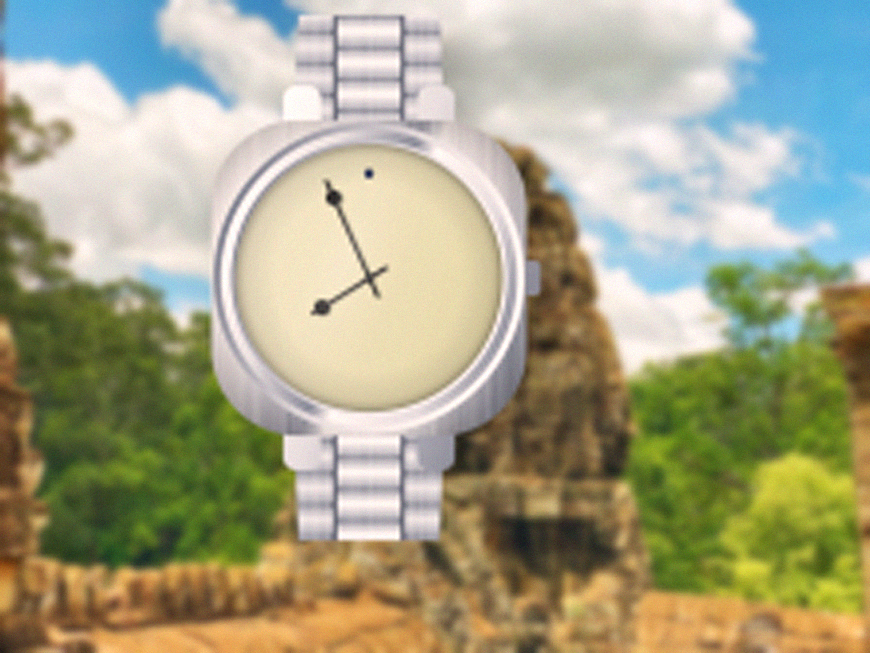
h=7 m=56
